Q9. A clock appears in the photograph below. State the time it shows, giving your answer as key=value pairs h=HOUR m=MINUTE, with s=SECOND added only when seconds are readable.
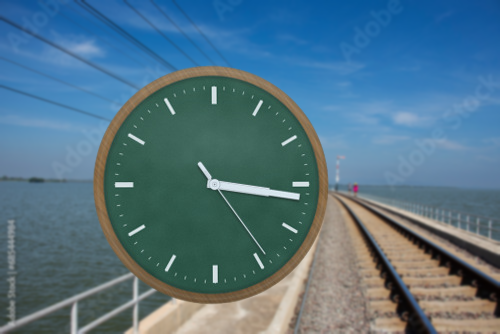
h=3 m=16 s=24
